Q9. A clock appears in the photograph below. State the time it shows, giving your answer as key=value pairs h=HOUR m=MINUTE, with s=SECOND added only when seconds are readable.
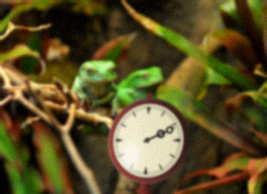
h=2 m=11
